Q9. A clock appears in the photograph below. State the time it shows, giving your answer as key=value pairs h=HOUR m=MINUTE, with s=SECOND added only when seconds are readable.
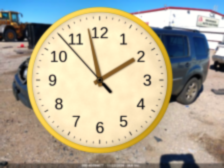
h=1 m=57 s=53
